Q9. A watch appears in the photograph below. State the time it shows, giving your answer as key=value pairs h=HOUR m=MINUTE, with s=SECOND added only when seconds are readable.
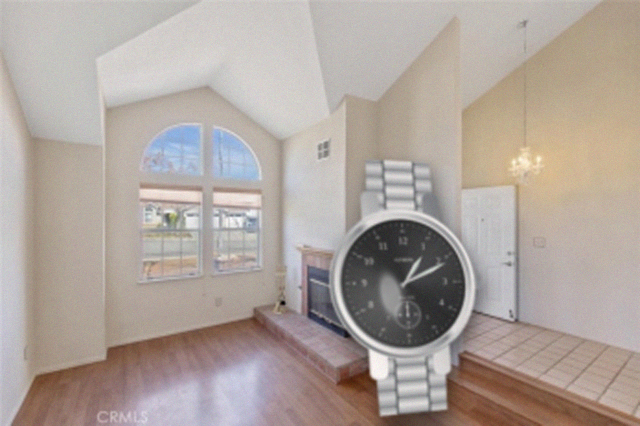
h=1 m=11
